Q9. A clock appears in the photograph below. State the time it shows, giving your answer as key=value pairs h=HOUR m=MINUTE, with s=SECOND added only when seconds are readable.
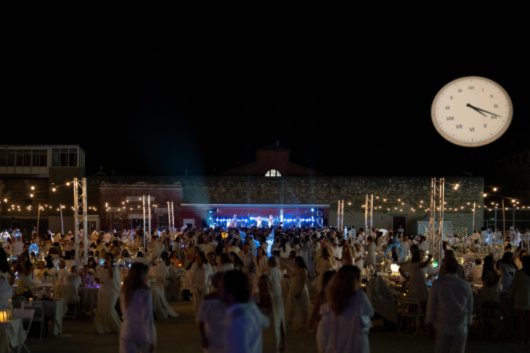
h=4 m=19
